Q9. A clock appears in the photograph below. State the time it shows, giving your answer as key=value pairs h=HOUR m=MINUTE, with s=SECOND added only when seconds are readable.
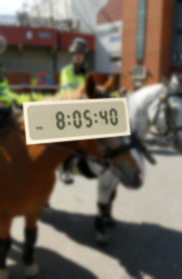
h=8 m=5 s=40
